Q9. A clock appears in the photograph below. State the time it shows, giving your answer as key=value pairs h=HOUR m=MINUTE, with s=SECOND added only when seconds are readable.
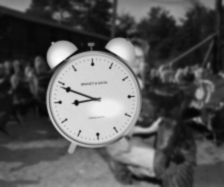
h=8 m=49
